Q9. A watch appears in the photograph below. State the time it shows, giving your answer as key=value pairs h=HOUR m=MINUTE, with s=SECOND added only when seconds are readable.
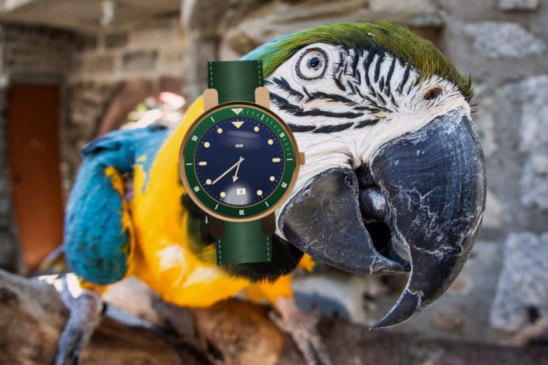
h=6 m=39
